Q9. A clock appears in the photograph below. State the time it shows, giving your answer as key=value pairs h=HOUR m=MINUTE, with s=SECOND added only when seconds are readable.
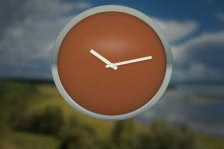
h=10 m=13
